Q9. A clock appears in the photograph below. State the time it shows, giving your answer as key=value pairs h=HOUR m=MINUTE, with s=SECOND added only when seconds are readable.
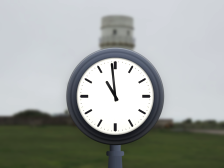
h=10 m=59
